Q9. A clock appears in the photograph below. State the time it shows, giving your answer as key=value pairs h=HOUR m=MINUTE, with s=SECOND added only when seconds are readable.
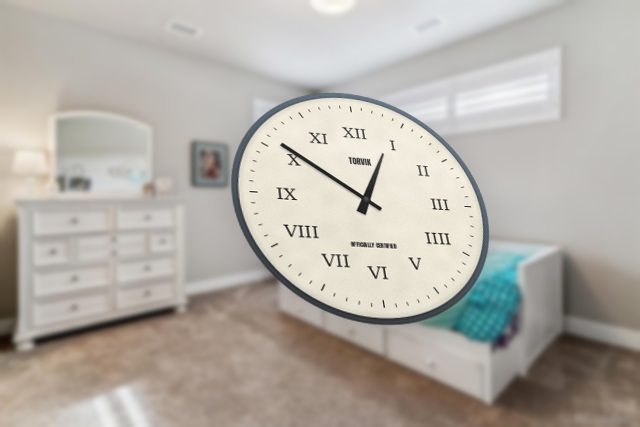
h=12 m=51
